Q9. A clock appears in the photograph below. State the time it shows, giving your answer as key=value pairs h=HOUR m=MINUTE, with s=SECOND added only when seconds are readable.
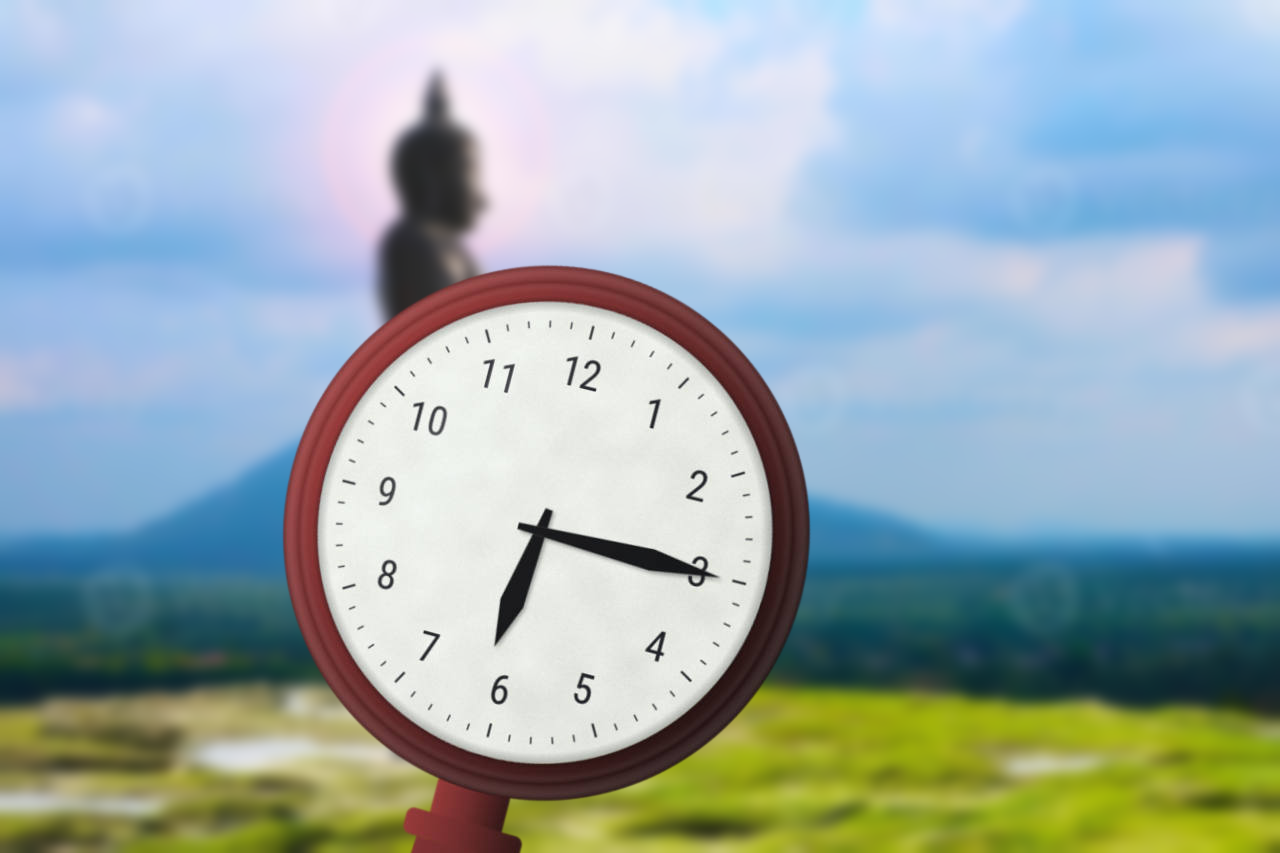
h=6 m=15
